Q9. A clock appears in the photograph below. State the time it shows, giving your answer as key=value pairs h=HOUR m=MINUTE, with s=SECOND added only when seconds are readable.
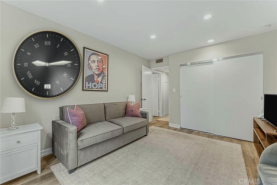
h=9 m=14
